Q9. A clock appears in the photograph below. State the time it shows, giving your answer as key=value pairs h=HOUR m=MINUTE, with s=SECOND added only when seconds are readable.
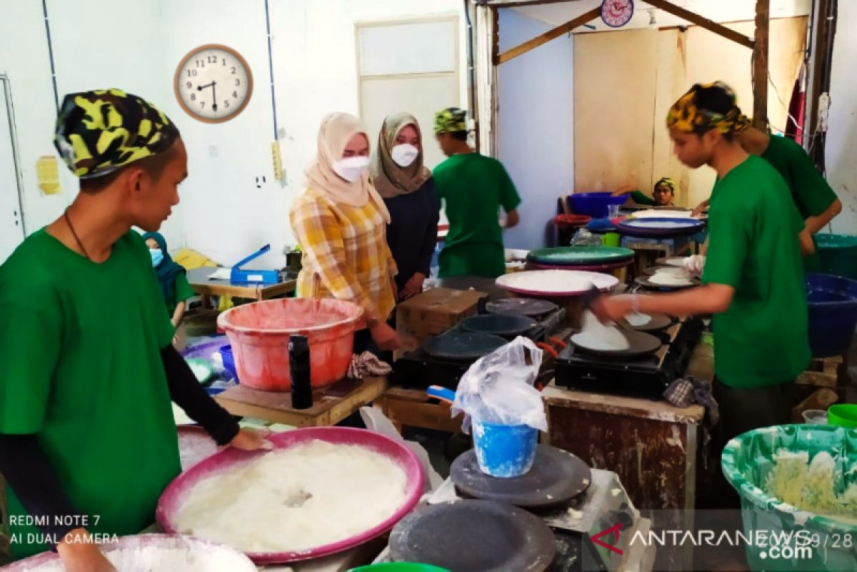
h=8 m=30
